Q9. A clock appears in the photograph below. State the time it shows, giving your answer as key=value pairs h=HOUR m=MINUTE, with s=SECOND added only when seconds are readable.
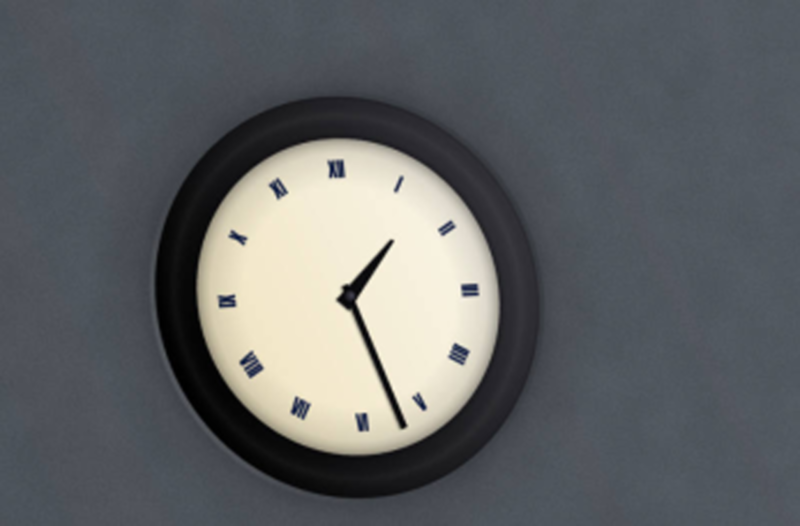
h=1 m=27
